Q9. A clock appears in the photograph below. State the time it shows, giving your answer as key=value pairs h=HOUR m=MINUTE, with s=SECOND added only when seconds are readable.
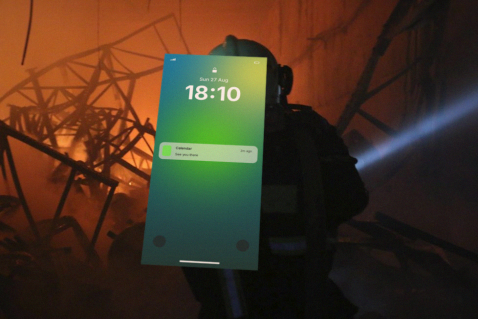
h=18 m=10
